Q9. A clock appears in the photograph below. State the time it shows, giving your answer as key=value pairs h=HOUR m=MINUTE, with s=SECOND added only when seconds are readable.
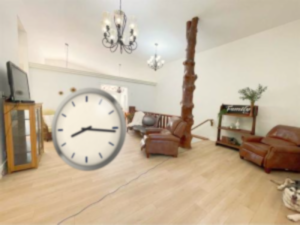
h=8 m=16
